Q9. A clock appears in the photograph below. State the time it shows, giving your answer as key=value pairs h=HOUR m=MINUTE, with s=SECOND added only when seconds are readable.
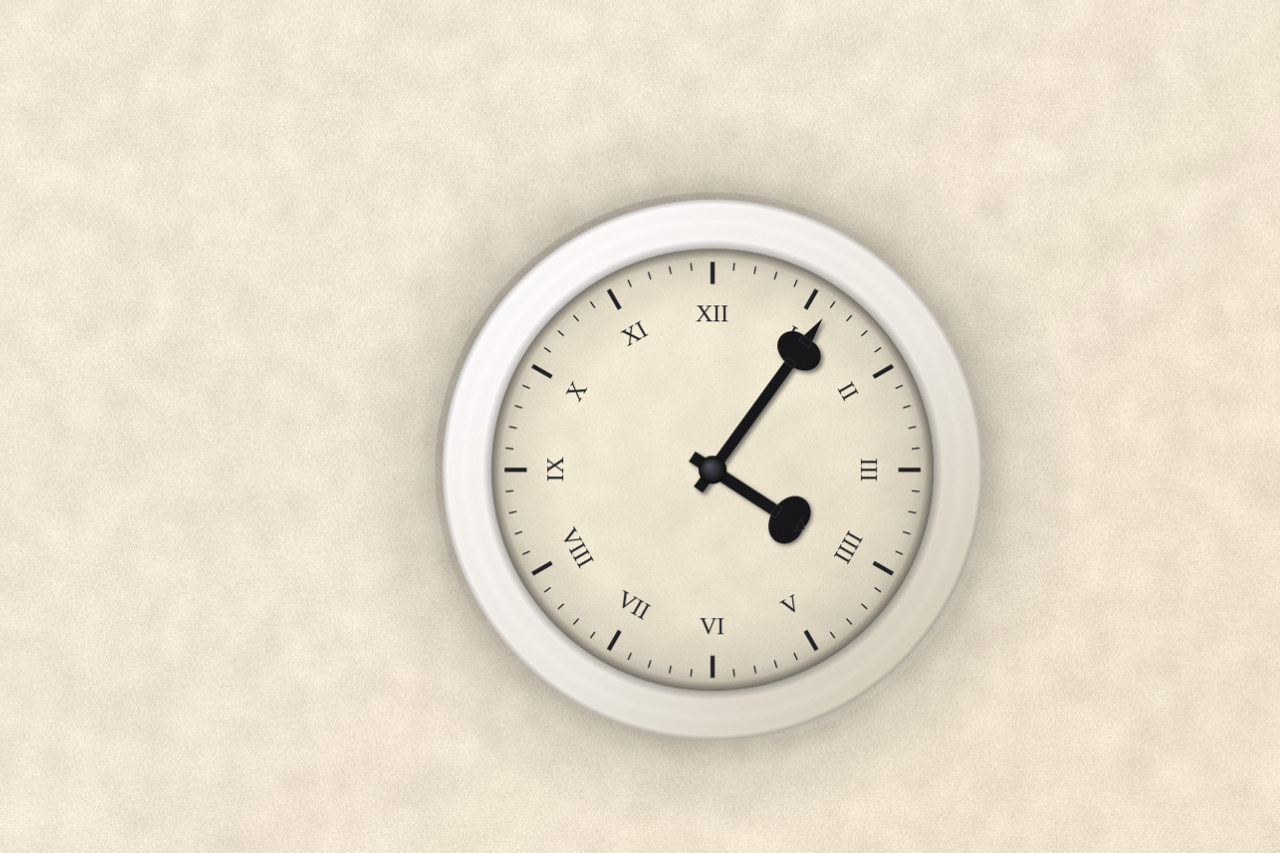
h=4 m=6
